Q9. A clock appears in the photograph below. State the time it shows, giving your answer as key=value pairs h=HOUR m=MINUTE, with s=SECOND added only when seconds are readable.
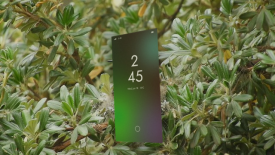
h=2 m=45
